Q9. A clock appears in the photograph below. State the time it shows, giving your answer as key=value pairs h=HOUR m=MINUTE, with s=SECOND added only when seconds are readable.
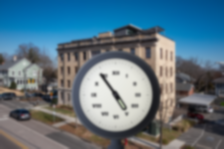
h=4 m=54
